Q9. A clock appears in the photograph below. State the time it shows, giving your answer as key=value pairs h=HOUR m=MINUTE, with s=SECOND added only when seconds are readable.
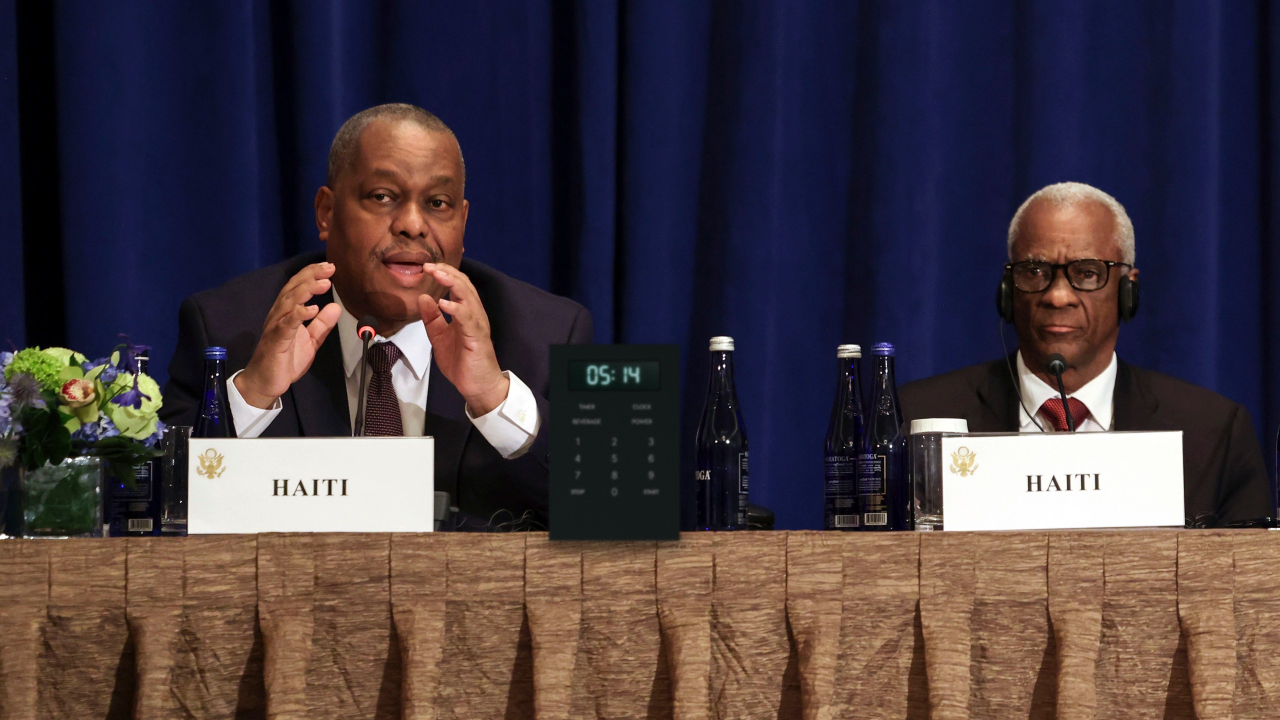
h=5 m=14
